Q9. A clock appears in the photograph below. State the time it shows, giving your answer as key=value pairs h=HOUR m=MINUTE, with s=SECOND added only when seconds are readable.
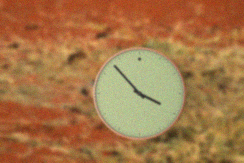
h=3 m=53
